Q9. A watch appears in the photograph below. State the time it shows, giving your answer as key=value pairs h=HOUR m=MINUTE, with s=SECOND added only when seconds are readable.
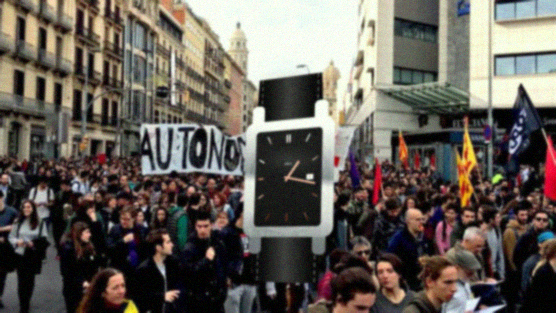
h=1 m=17
